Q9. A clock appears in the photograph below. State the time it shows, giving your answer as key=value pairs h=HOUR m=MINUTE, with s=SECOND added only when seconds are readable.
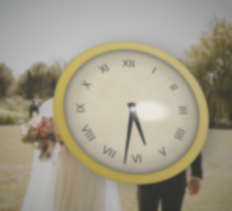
h=5 m=32
